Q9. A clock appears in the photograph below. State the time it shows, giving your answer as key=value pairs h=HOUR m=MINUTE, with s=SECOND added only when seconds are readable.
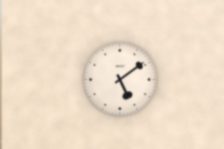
h=5 m=9
